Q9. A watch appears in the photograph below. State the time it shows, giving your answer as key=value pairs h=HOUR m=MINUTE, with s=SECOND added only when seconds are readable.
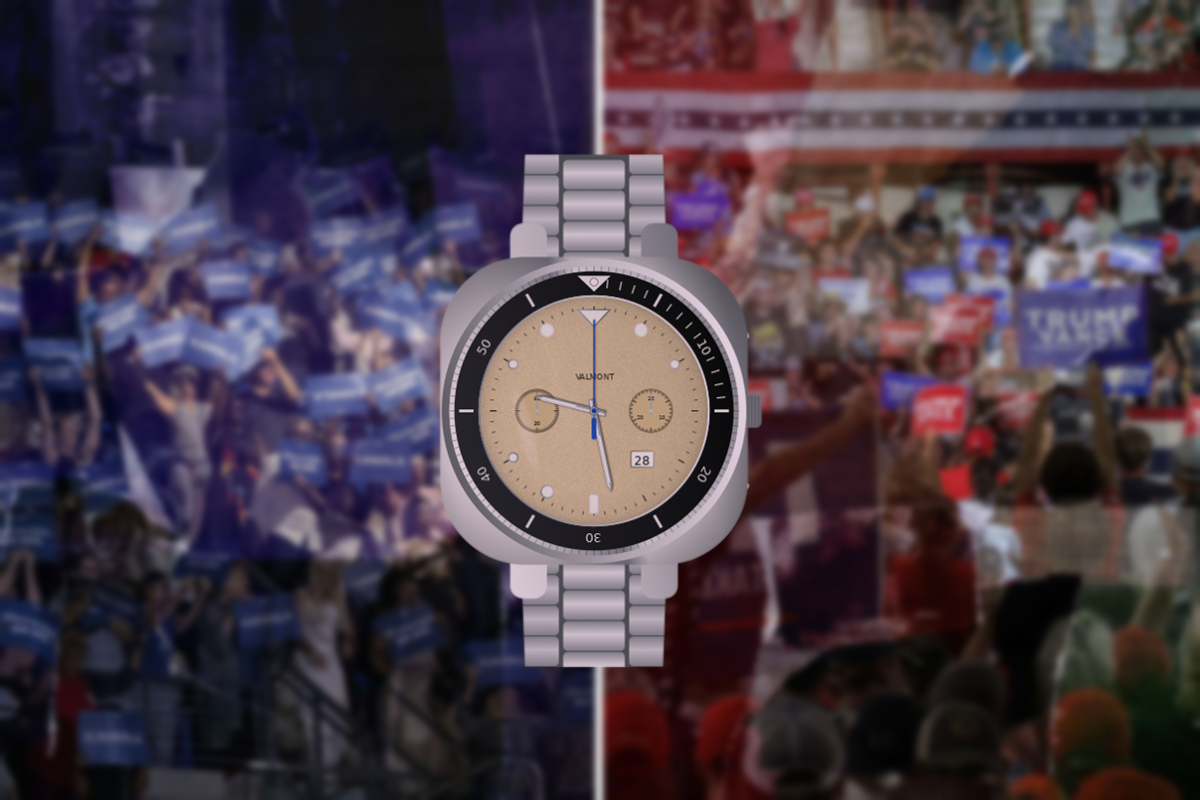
h=9 m=28
